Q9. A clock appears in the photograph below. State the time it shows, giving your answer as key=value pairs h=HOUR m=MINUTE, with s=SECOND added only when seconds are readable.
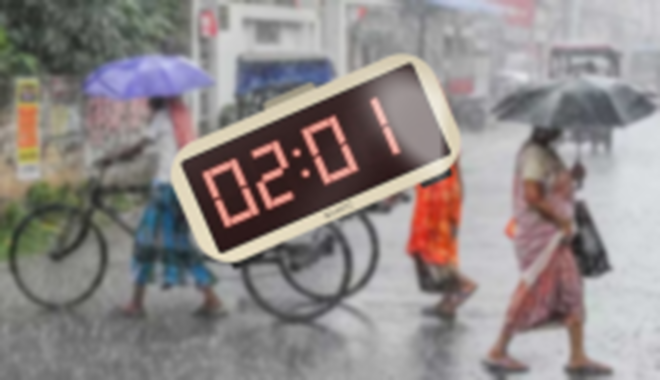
h=2 m=1
